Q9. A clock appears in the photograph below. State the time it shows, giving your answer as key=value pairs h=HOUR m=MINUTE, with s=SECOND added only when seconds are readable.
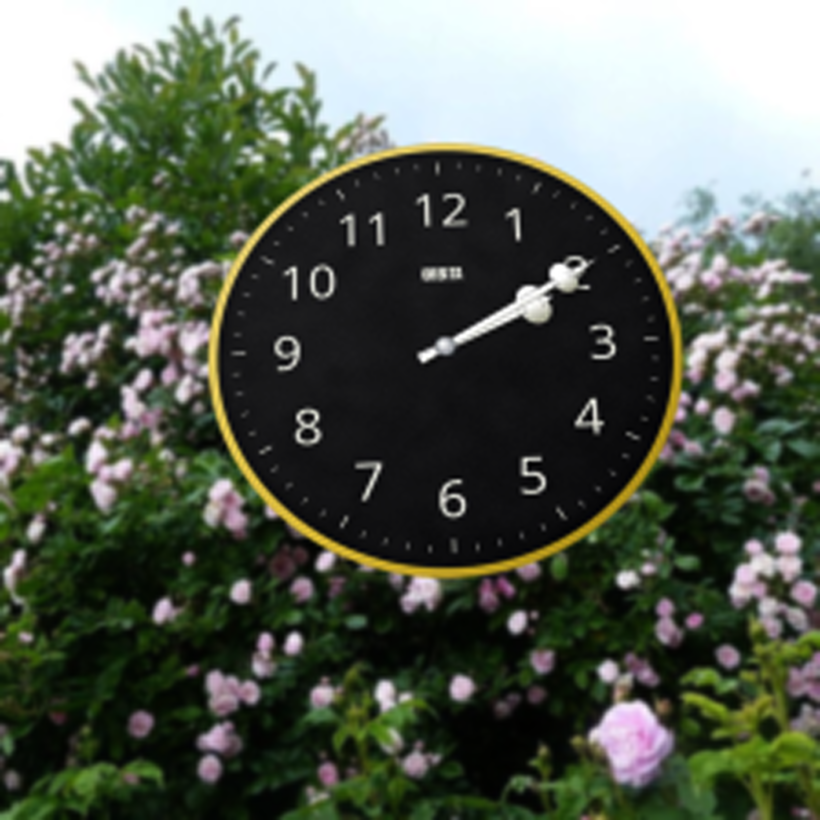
h=2 m=10
